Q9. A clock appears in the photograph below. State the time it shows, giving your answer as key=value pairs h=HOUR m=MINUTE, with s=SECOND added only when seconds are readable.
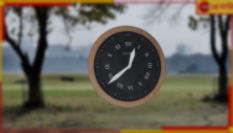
h=12 m=39
